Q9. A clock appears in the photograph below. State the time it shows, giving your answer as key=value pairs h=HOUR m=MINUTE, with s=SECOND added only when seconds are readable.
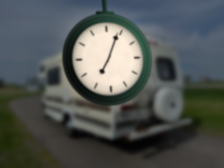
h=7 m=4
